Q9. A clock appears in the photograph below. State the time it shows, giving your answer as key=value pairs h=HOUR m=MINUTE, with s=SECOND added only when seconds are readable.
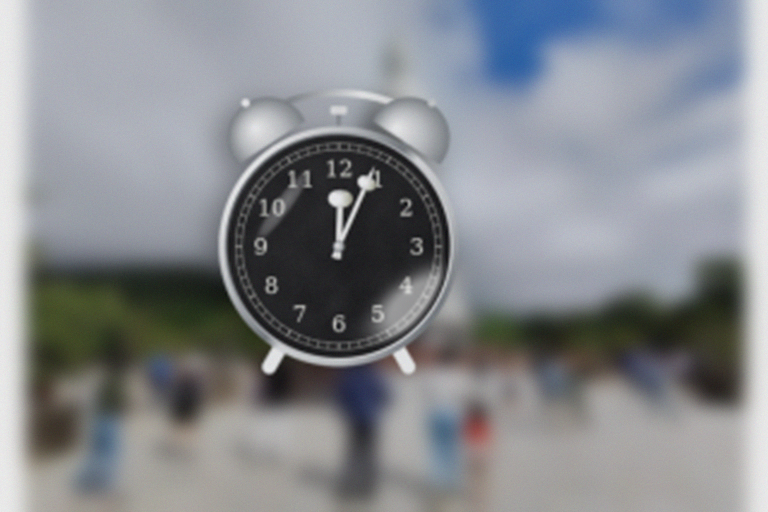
h=12 m=4
